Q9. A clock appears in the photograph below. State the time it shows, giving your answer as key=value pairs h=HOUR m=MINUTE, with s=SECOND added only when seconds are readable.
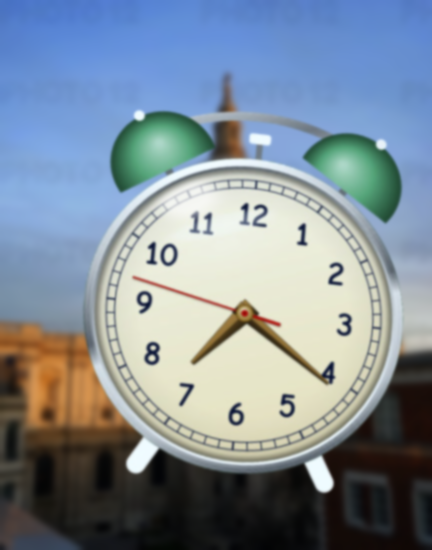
h=7 m=20 s=47
